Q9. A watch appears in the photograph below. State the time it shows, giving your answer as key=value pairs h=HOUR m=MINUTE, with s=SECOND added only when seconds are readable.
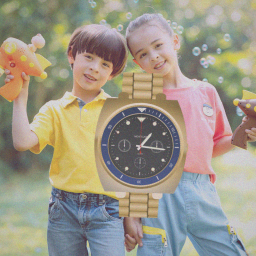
h=1 m=16
